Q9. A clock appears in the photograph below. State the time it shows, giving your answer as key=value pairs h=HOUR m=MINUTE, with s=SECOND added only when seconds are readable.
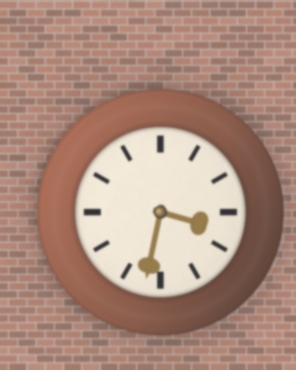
h=3 m=32
